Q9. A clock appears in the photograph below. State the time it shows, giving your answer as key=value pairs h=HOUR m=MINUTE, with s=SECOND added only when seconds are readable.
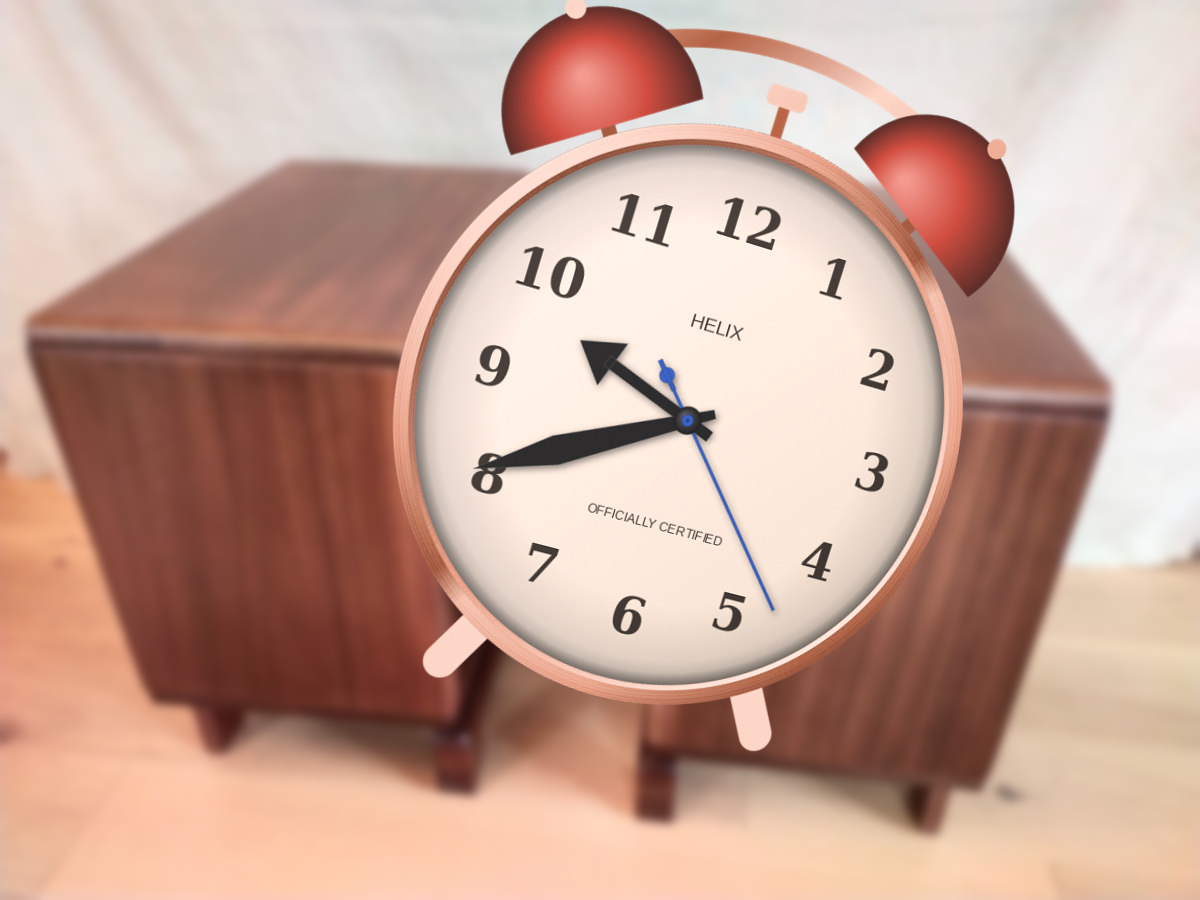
h=9 m=40 s=23
